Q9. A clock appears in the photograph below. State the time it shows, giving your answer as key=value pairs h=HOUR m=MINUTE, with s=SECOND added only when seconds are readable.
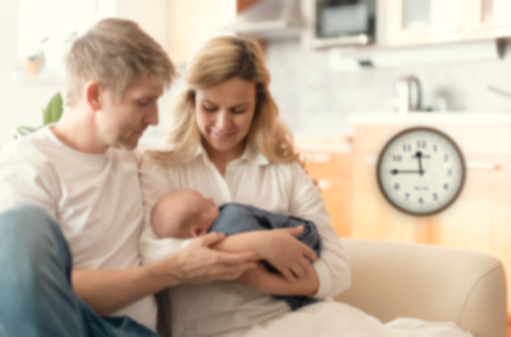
h=11 m=45
